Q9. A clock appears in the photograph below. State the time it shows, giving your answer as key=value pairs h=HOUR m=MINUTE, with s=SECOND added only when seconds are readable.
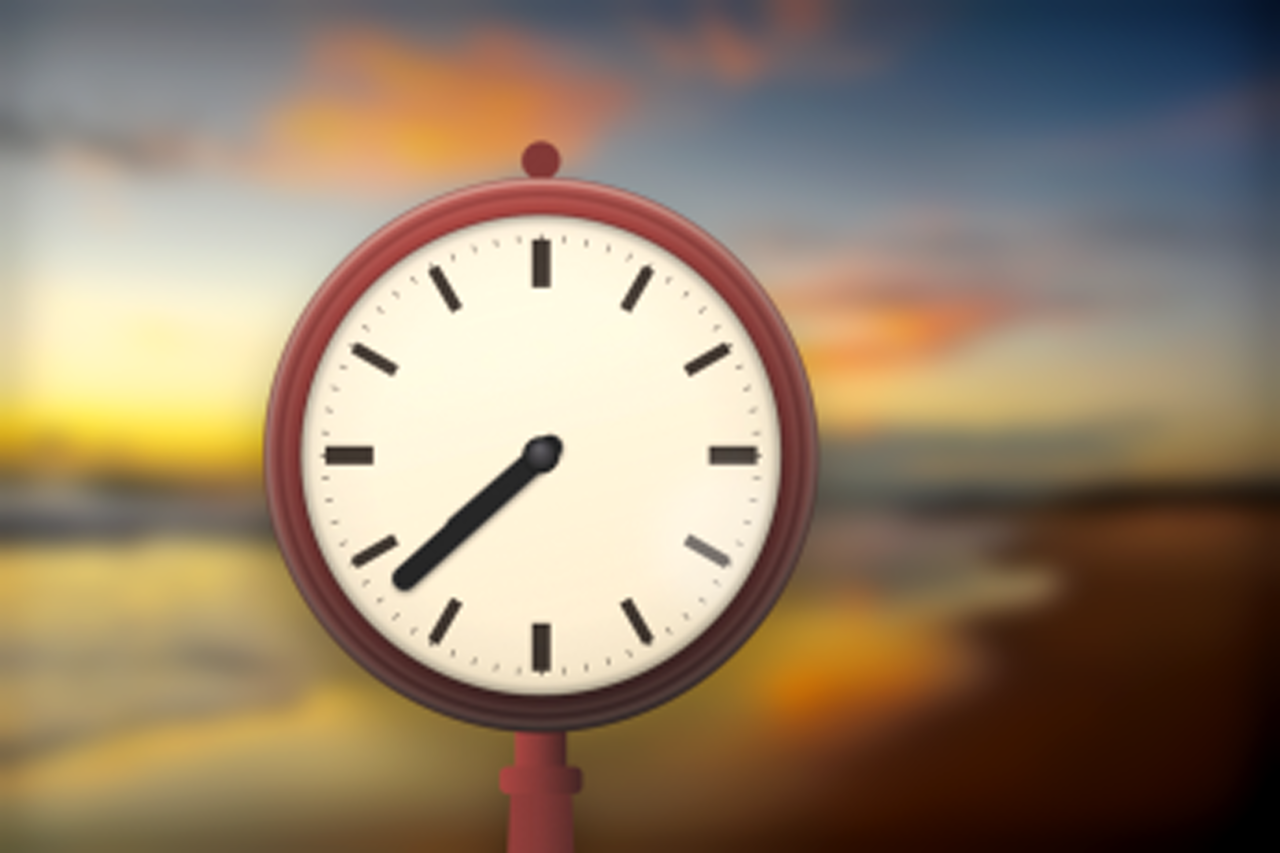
h=7 m=38
